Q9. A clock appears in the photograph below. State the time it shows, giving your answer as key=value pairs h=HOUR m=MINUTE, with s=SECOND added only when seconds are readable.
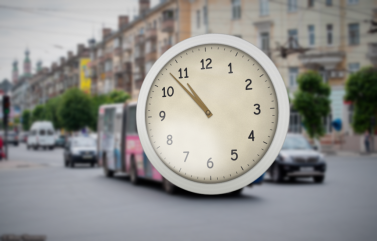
h=10 m=53
